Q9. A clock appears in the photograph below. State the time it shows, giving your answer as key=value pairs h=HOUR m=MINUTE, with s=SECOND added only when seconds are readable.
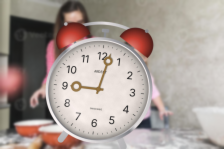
h=9 m=2
